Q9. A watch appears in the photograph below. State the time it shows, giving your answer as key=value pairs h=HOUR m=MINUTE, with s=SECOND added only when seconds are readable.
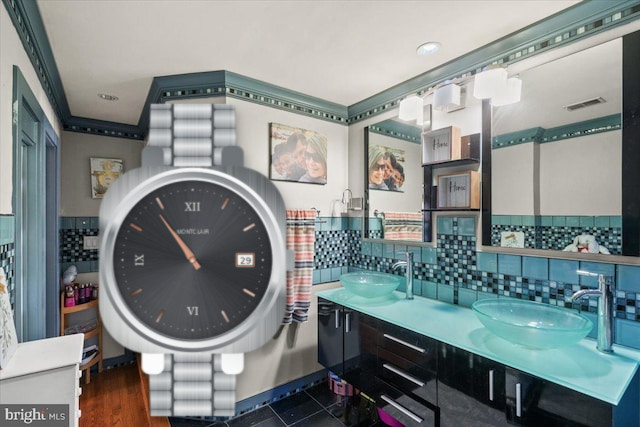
h=10 m=54
